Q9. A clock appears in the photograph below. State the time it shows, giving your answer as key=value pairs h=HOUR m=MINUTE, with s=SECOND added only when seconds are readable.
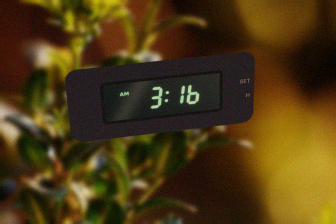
h=3 m=16
